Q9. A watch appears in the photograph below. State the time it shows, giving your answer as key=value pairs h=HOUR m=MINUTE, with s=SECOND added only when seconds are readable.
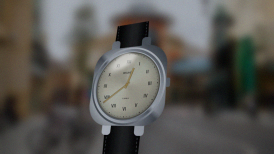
h=12 m=39
